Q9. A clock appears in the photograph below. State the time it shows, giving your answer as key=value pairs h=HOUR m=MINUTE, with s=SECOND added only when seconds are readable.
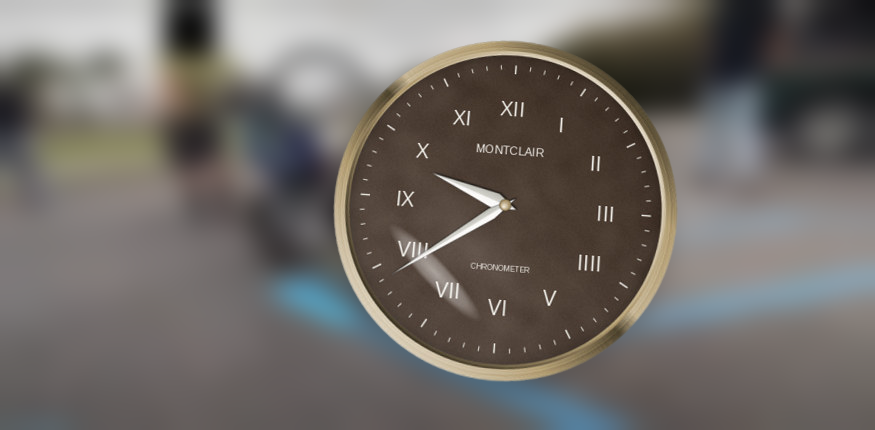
h=9 m=39
